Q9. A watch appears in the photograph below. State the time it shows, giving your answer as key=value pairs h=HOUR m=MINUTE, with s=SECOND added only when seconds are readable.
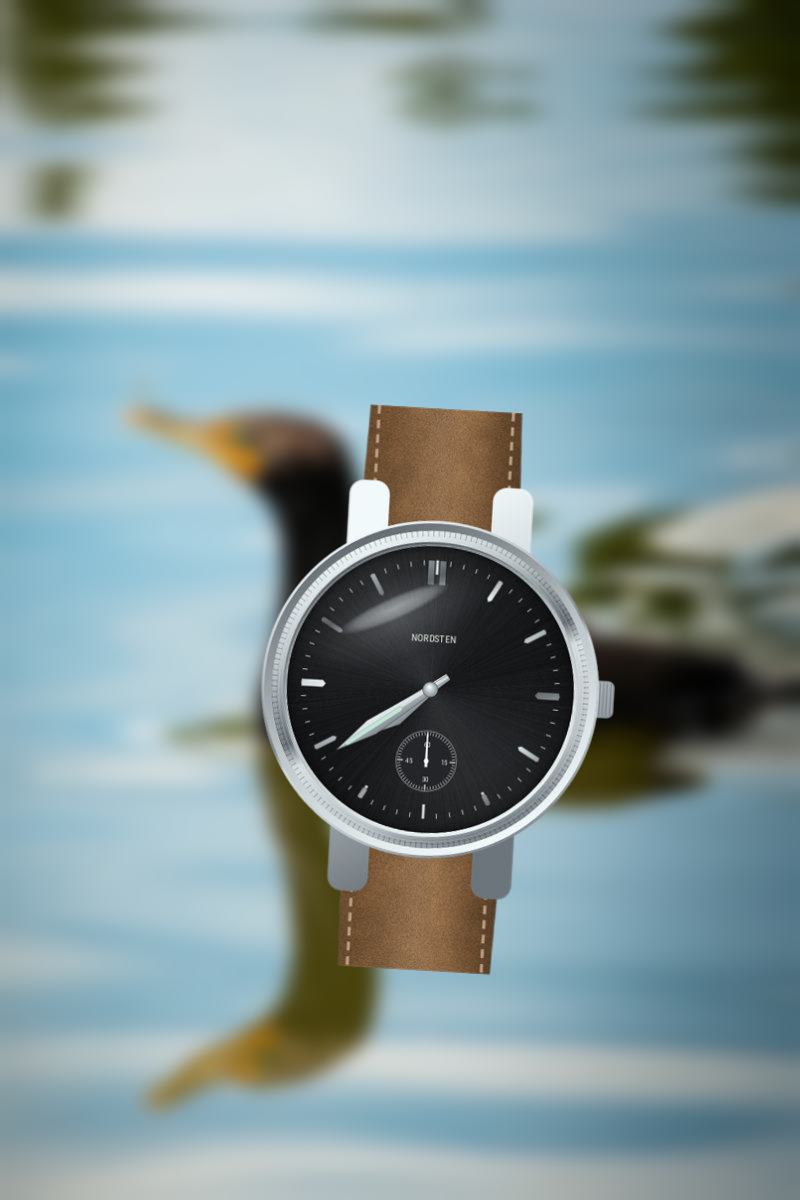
h=7 m=39
